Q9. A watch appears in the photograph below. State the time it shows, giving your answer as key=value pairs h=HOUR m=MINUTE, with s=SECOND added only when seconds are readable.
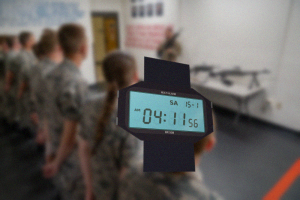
h=4 m=11 s=56
